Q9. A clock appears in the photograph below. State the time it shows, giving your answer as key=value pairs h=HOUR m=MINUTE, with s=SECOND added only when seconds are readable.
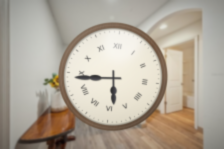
h=5 m=44
